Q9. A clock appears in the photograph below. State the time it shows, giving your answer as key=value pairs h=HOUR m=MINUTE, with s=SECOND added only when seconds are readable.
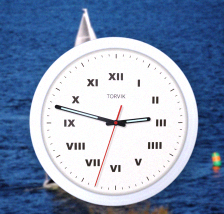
h=2 m=47 s=33
